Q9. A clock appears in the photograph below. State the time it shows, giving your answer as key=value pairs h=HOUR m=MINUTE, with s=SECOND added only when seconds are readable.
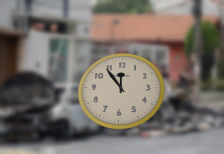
h=11 m=54
